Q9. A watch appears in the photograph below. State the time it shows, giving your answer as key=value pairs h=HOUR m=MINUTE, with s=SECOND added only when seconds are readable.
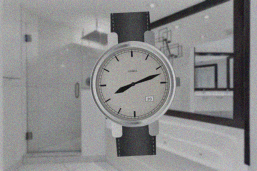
h=8 m=12
